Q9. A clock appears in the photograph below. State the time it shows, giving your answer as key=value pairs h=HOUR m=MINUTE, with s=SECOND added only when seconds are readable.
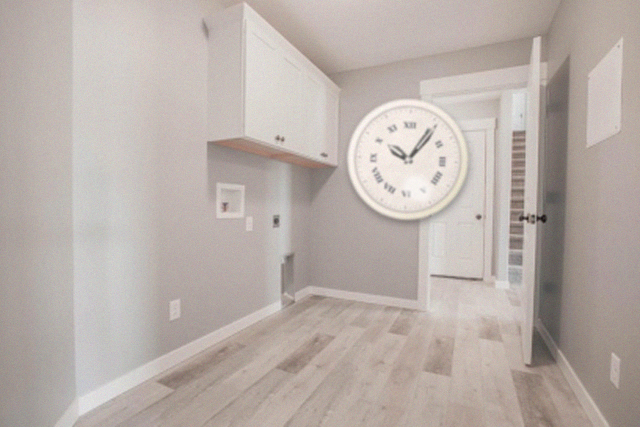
h=10 m=6
